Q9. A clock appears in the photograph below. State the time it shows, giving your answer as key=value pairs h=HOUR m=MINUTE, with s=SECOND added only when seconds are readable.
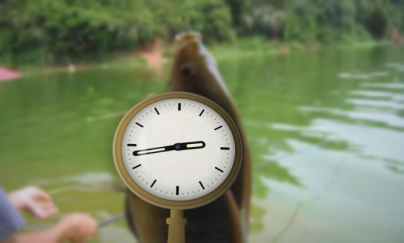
h=2 m=43
